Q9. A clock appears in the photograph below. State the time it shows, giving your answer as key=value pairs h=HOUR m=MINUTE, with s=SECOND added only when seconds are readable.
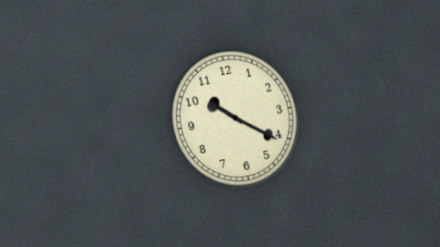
h=10 m=21
